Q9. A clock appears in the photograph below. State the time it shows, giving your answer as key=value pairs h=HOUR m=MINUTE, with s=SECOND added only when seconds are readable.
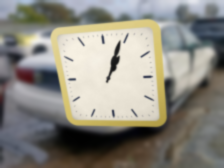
h=1 m=4
